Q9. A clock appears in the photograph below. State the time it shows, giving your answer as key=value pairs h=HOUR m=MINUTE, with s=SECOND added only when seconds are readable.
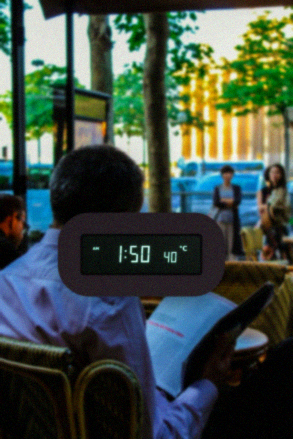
h=1 m=50
